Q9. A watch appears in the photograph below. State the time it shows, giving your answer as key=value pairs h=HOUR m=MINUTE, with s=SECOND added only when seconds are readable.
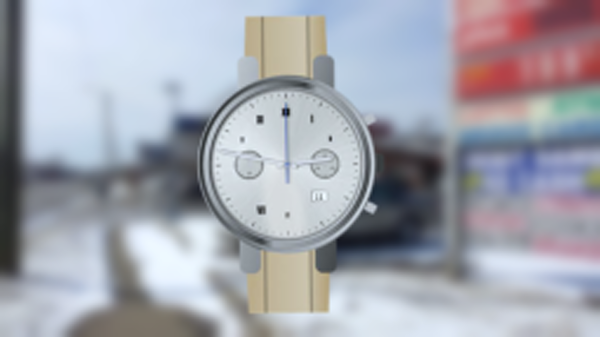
h=2 m=47
